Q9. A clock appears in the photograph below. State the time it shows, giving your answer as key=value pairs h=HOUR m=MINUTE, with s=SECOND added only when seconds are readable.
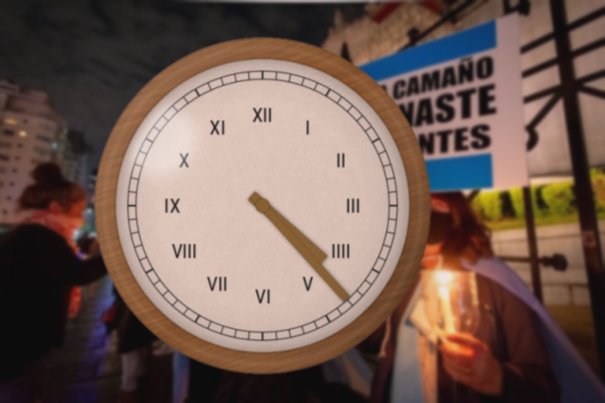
h=4 m=23
